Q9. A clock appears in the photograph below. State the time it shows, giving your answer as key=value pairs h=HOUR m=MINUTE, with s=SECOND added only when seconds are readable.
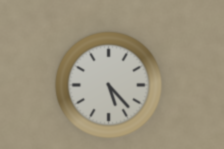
h=5 m=23
